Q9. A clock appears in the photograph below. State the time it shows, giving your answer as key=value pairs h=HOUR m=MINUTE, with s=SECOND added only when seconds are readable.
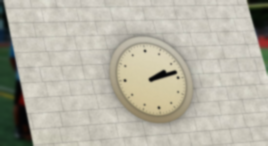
h=2 m=13
